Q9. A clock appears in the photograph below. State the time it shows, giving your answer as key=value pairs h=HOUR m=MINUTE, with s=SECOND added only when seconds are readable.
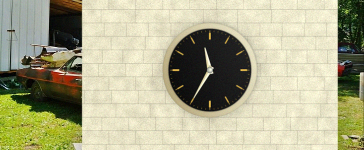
h=11 m=35
